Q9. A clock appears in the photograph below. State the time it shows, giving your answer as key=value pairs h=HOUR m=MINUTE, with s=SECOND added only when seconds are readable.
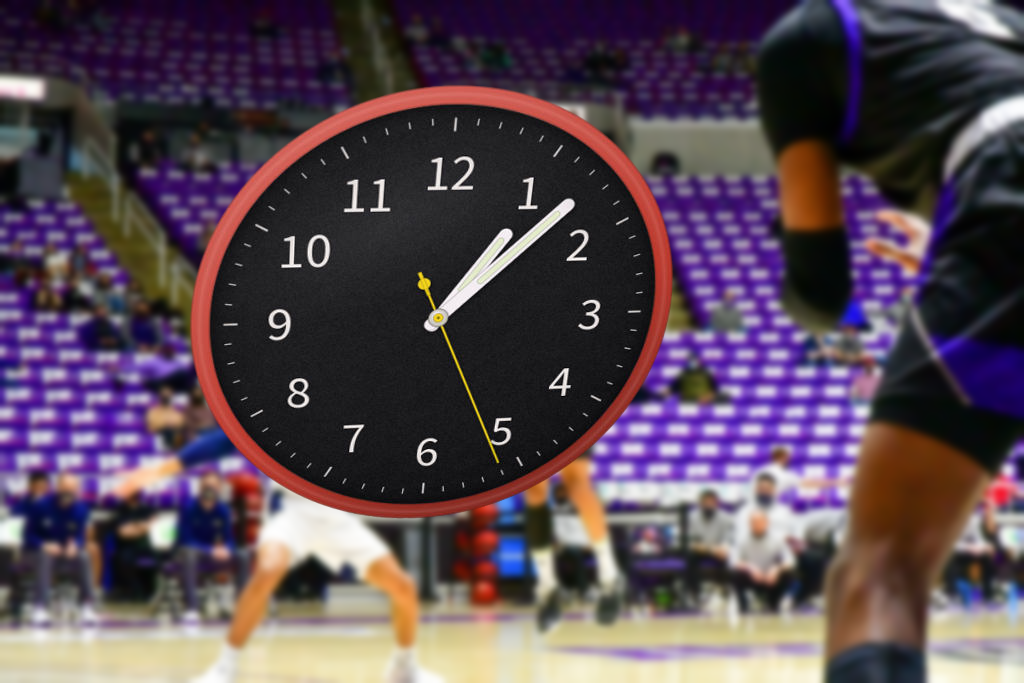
h=1 m=7 s=26
